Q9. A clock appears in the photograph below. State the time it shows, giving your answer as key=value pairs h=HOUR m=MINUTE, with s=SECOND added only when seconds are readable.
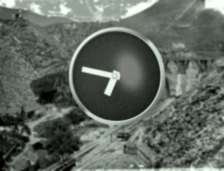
h=6 m=47
